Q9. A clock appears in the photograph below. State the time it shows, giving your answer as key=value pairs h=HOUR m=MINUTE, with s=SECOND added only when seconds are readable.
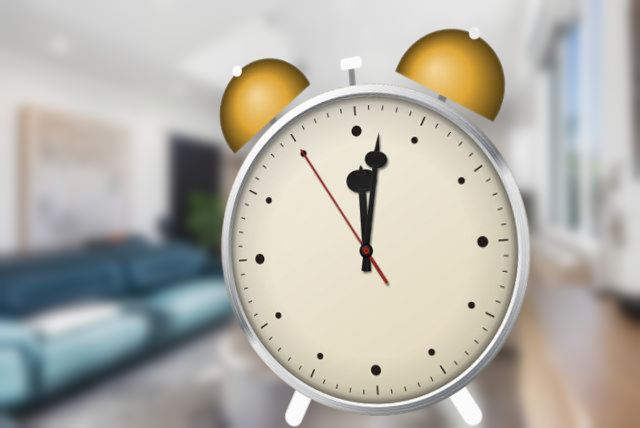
h=12 m=1 s=55
